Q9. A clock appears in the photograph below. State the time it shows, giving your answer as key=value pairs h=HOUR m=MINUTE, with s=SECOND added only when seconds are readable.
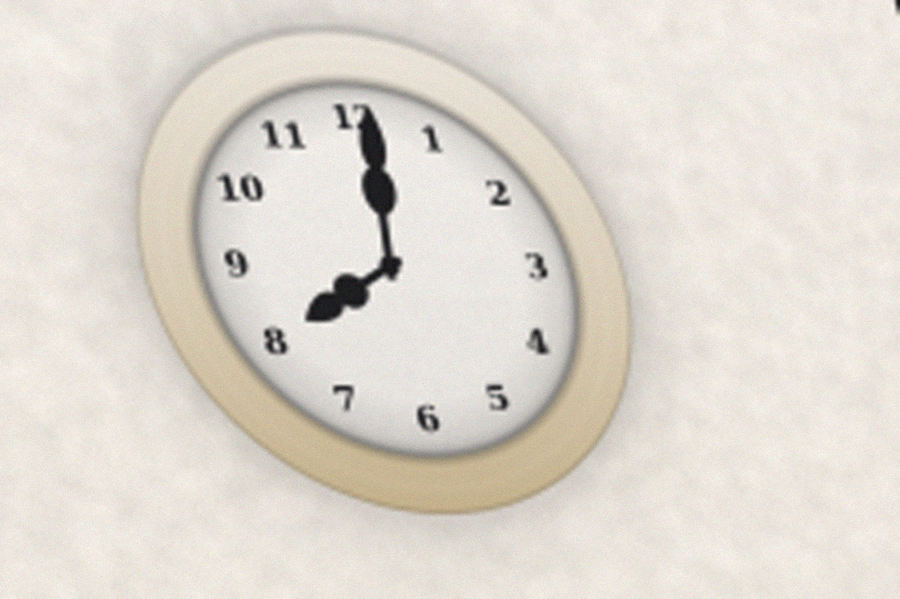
h=8 m=1
